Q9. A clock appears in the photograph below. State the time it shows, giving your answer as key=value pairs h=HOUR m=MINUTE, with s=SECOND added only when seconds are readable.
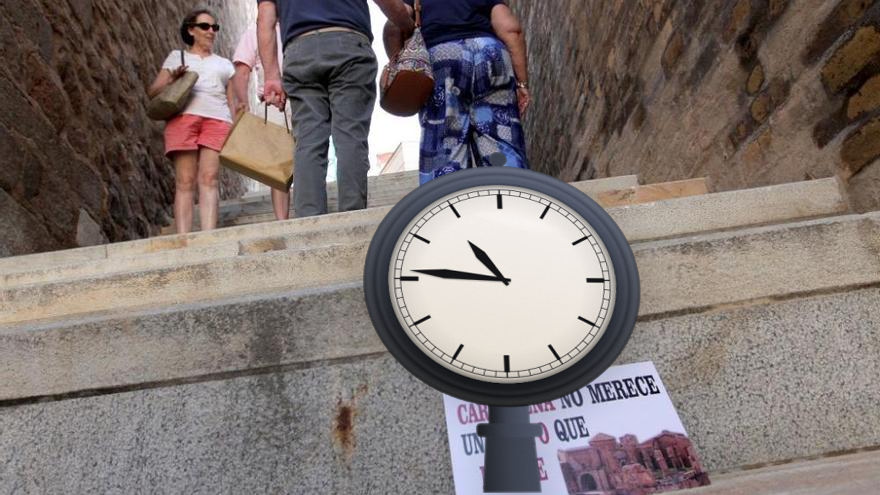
h=10 m=46
